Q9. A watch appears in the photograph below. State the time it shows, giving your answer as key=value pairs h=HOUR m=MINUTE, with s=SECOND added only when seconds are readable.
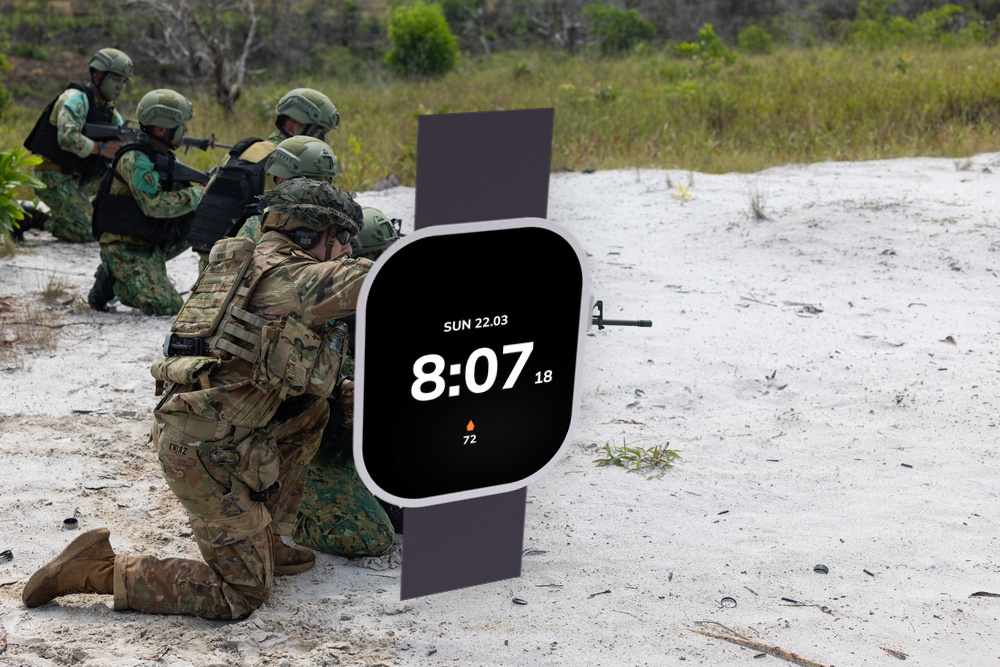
h=8 m=7 s=18
